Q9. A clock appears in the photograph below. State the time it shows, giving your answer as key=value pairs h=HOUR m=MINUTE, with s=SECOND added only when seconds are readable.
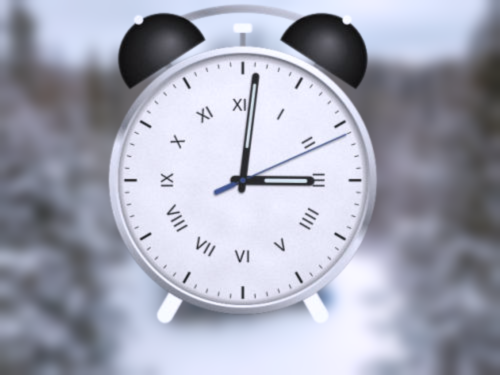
h=3 m=1 s=11
